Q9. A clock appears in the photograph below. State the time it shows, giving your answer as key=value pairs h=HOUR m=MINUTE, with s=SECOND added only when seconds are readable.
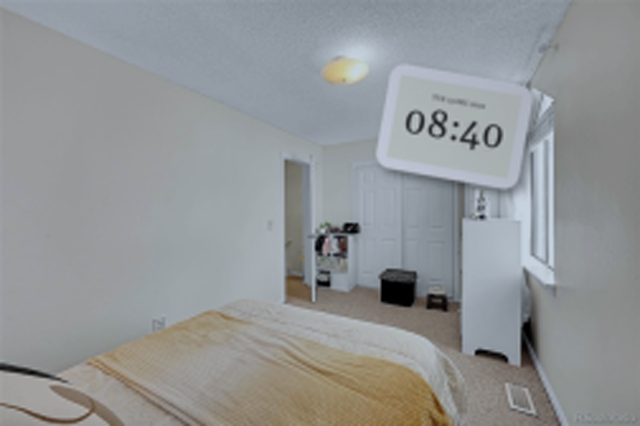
h=8 m=40
